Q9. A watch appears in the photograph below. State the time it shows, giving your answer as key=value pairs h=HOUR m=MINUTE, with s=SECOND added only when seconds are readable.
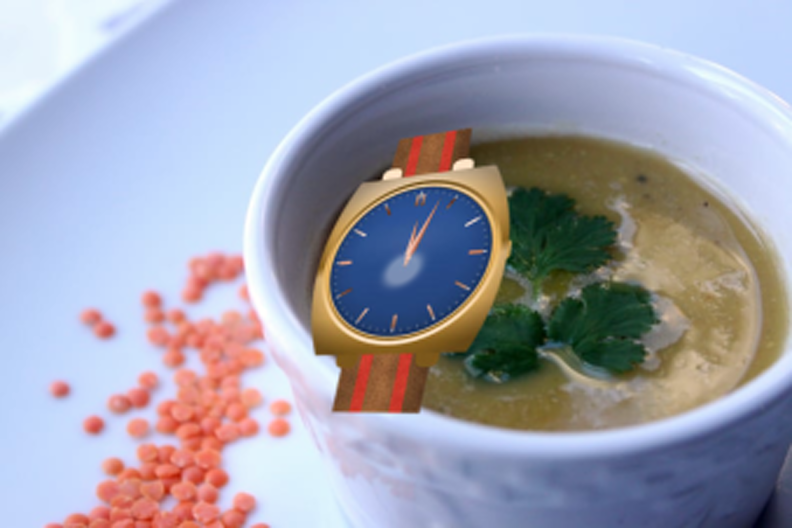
h=12 m=3
